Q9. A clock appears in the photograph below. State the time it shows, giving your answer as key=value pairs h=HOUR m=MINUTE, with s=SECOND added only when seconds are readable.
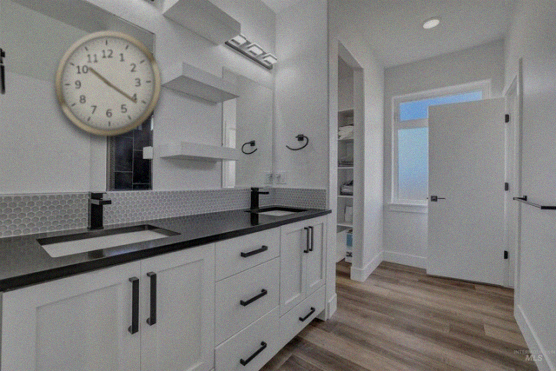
h=10 m=21
